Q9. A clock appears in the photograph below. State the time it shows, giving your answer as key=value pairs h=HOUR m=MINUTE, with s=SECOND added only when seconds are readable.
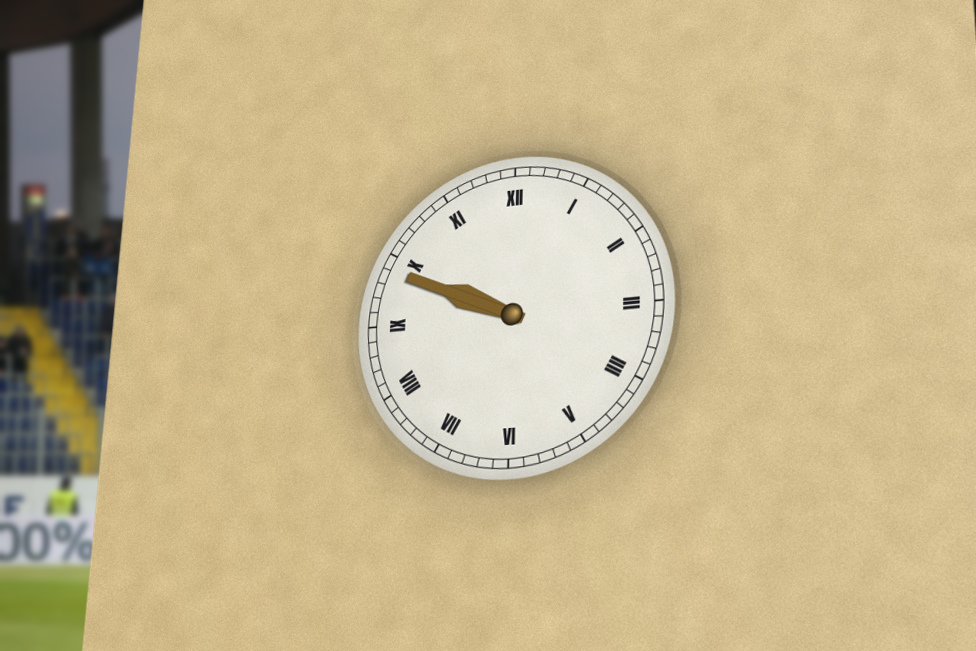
h=9 m=49
